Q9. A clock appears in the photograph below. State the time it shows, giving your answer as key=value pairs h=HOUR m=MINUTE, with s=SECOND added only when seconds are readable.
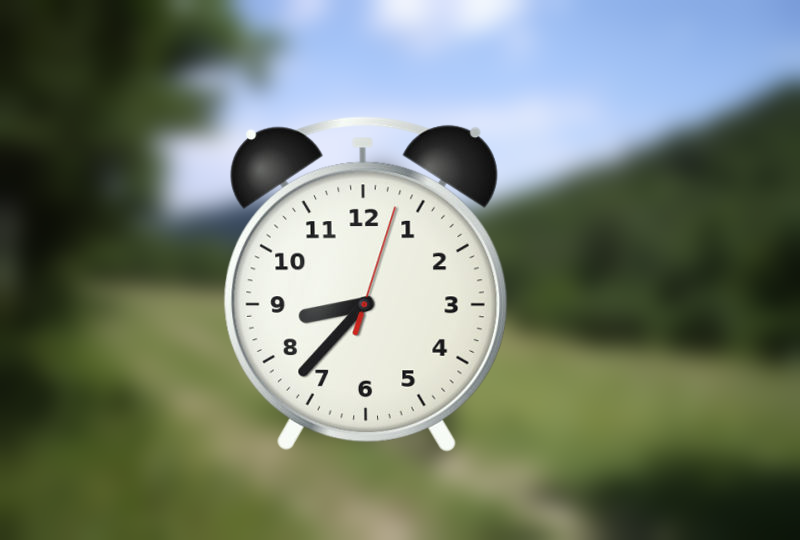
h=8 m=37 s=3
